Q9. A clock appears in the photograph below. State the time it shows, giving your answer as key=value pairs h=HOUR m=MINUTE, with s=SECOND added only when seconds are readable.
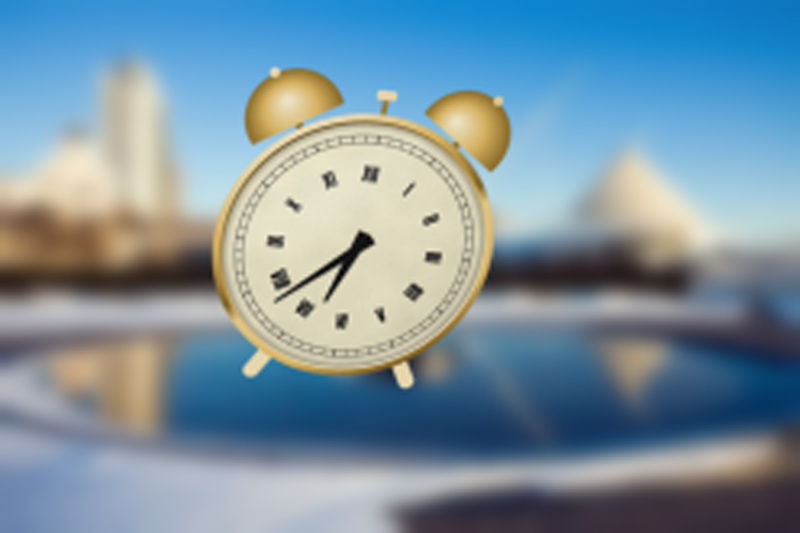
h=6 m=38
